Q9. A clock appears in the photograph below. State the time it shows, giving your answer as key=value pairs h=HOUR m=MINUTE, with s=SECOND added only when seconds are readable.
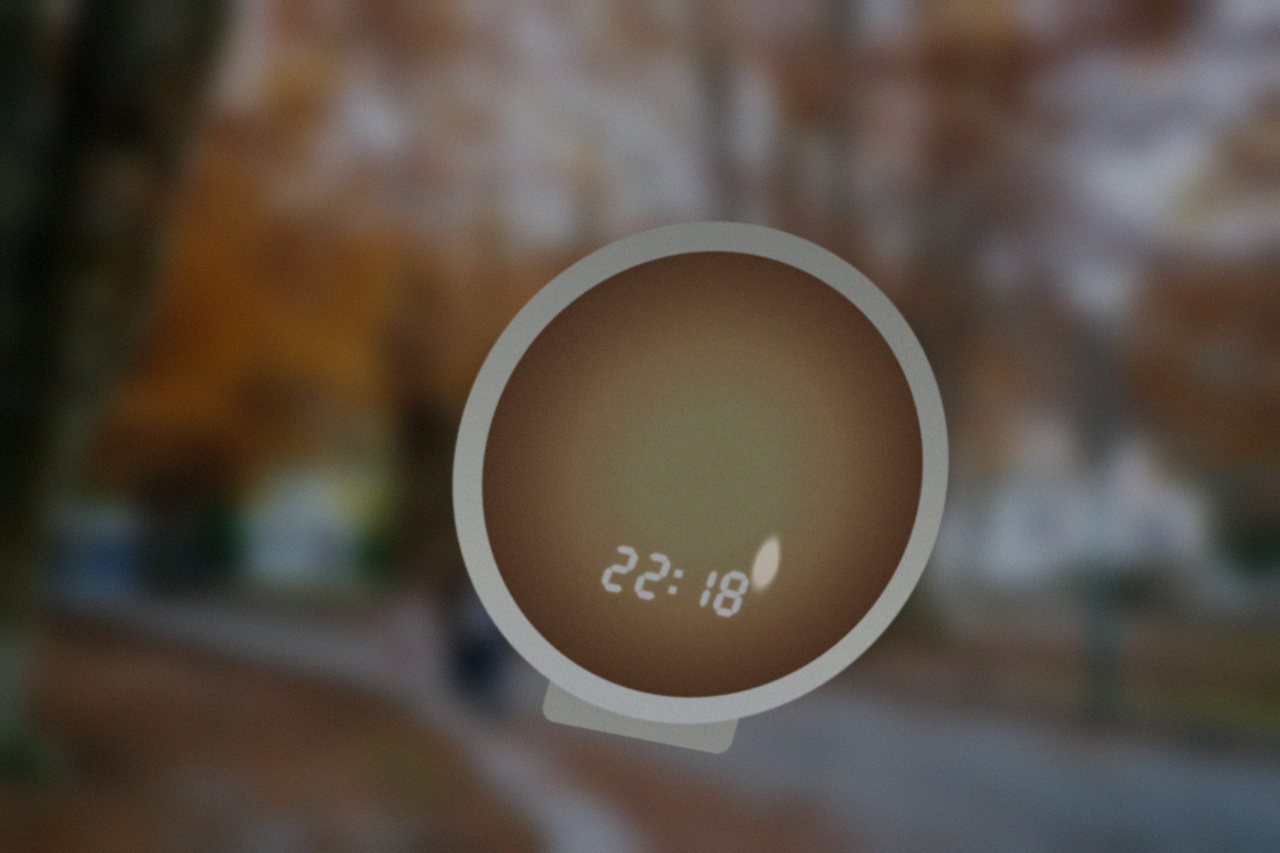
h=22 m=18
